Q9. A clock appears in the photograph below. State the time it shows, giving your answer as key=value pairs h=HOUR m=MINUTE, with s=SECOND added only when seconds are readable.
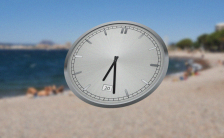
h=6 m=28
